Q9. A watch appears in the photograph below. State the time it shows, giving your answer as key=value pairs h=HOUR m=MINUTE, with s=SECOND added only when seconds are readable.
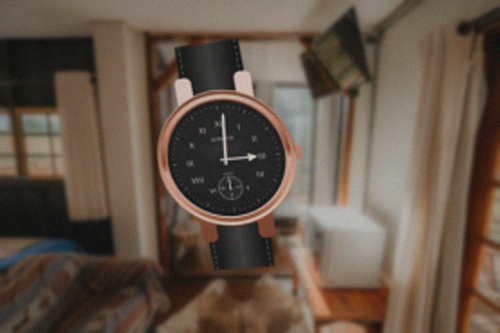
h=3 m=1
